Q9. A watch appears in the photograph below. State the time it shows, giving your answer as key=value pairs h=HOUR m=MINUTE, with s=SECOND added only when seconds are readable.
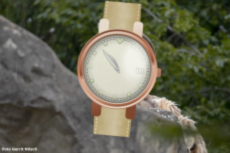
h=10 m=53
